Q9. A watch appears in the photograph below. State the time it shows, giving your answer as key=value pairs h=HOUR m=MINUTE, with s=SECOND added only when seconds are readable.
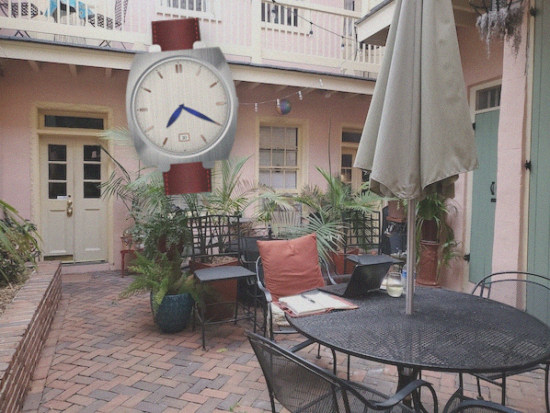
h=7 m=20
